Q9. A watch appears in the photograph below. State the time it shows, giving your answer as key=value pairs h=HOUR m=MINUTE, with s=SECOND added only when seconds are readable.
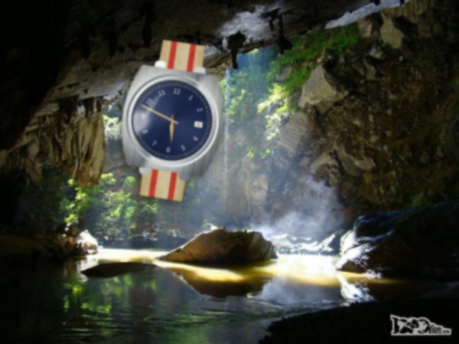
h=5 m=48
